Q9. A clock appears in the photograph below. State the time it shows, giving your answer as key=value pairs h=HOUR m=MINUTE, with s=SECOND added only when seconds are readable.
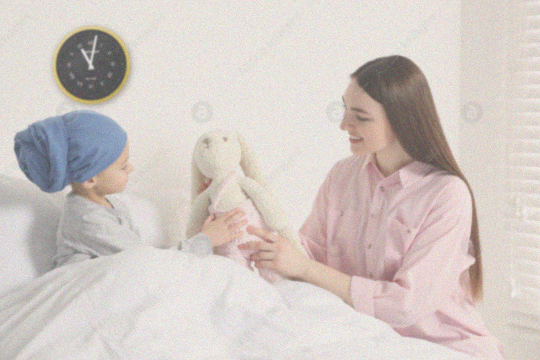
h=11 m=2
